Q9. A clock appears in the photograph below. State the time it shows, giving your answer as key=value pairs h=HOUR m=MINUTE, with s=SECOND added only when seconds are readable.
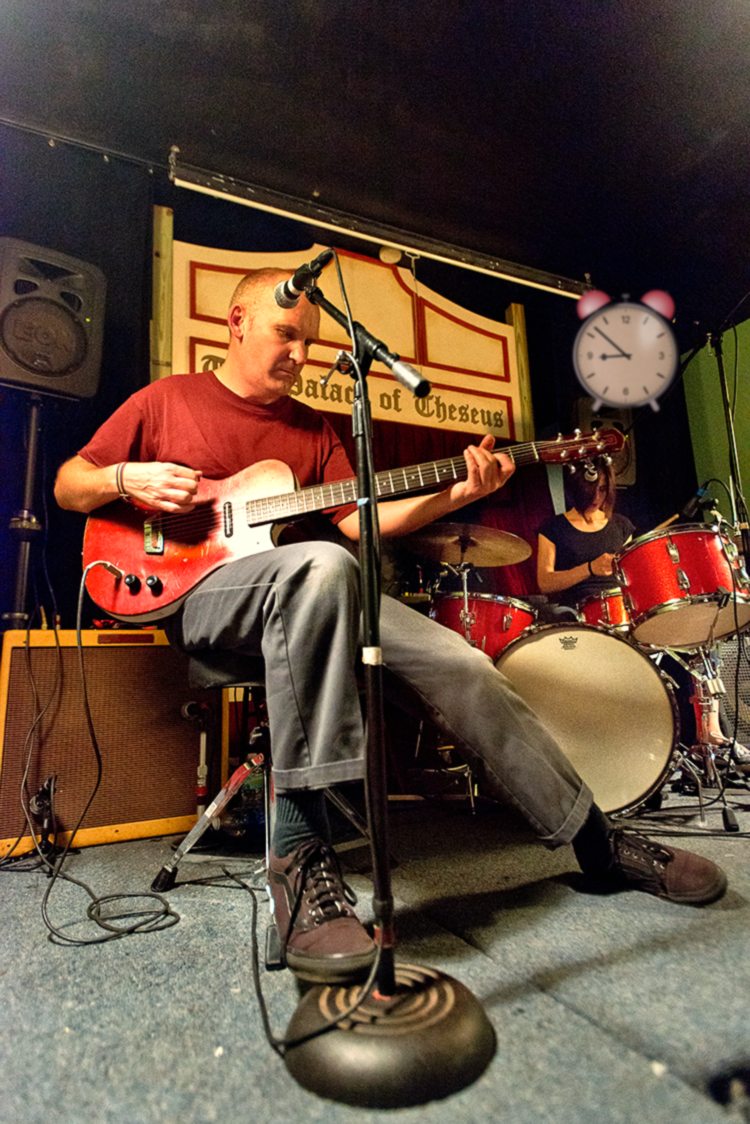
h=8 m=52
